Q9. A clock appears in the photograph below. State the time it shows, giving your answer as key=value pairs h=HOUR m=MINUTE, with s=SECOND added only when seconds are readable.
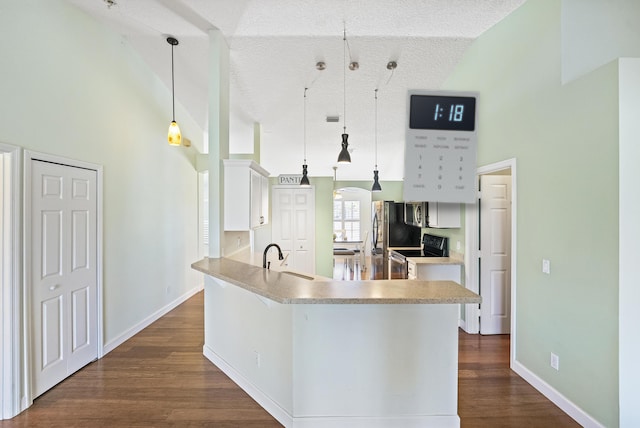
h=1 m=18
